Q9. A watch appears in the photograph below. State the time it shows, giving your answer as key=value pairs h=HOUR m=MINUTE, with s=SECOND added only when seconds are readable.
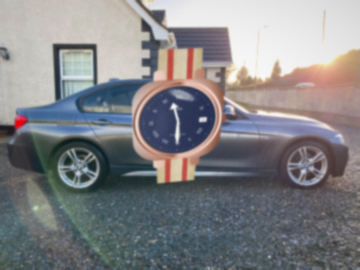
h=11 m=30
